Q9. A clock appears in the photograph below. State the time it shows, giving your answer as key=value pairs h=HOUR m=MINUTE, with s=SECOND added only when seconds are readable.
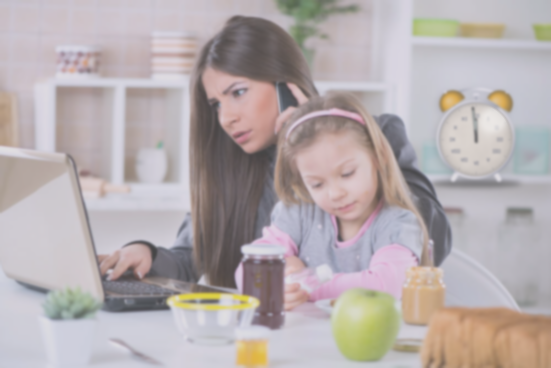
h=11 m=59
